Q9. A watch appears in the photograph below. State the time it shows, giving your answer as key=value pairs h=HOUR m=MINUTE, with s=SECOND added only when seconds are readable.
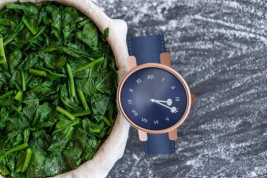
h=3 m=20
